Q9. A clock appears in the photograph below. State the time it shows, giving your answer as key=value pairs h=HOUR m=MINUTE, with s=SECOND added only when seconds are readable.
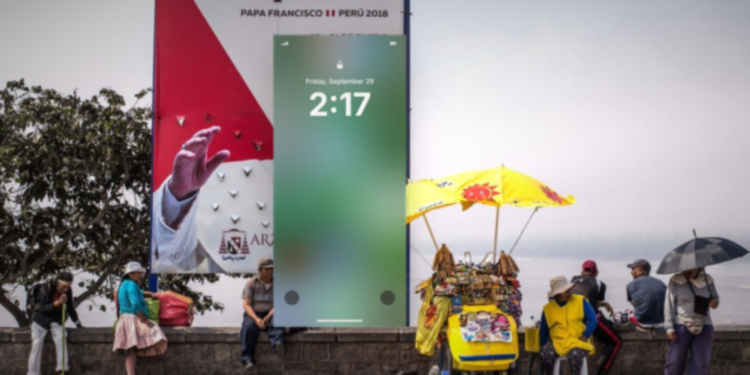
h=2 m=17
